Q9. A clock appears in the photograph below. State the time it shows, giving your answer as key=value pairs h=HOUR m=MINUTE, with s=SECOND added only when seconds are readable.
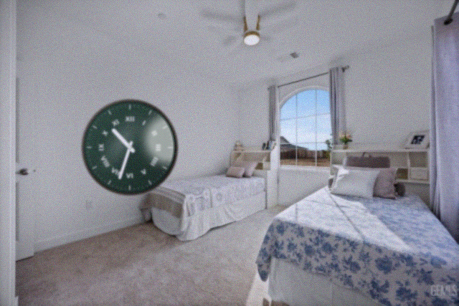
h=10 m=33
